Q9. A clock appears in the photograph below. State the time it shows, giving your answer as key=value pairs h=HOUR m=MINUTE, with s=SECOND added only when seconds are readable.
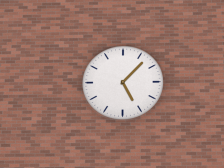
h=5 m=7
